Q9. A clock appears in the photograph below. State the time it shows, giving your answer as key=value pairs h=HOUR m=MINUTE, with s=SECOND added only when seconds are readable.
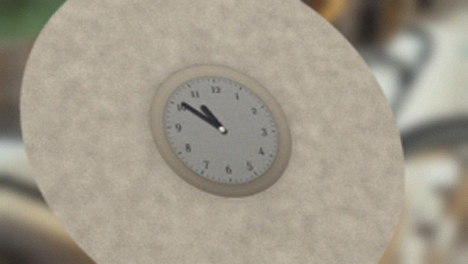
h=10 m=51
